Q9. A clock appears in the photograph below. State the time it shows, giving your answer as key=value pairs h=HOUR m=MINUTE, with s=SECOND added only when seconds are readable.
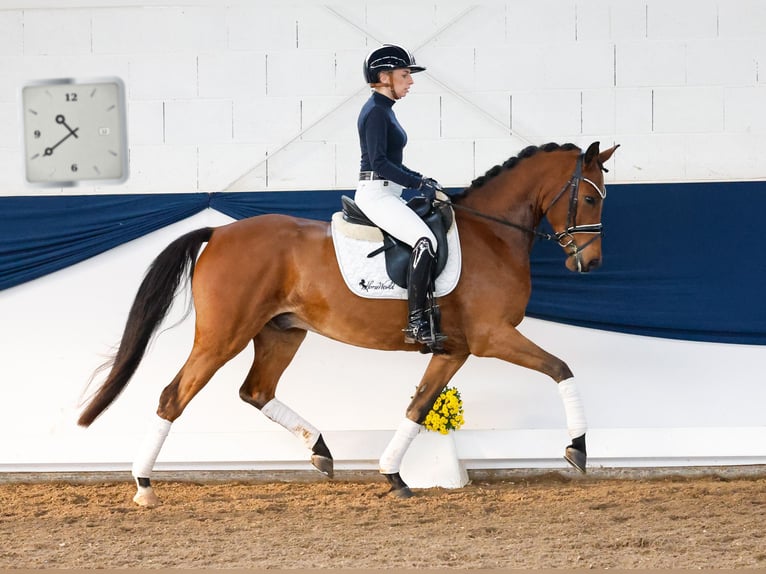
h=10 m=39
